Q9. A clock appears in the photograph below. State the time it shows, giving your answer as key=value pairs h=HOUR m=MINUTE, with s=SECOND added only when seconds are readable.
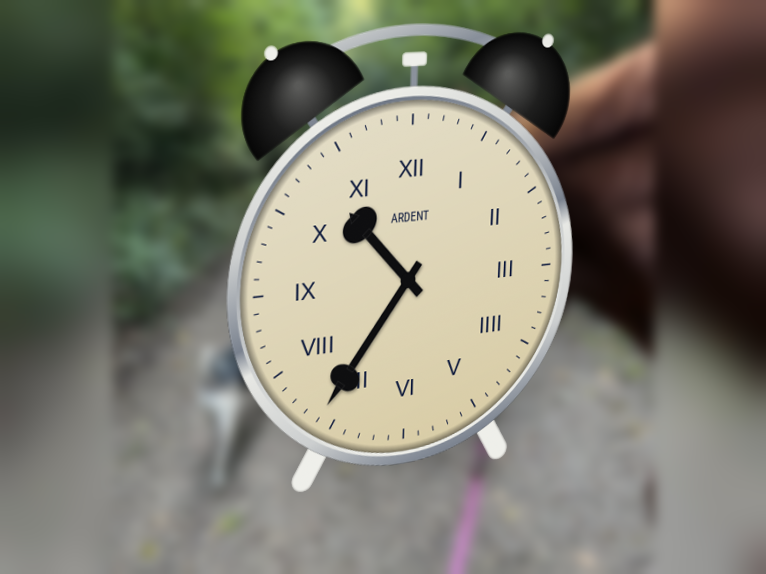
h=10 m=36
